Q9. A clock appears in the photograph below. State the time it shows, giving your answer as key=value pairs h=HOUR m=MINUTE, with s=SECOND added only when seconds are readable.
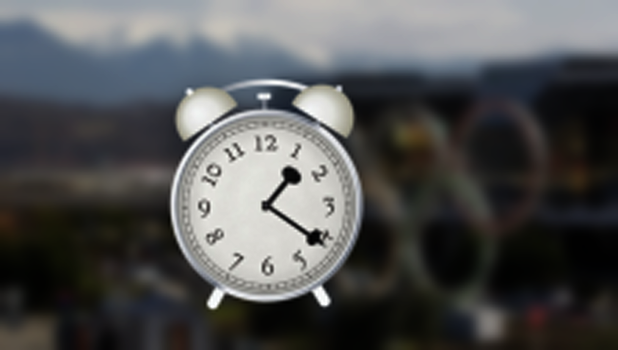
h=1 m=21
